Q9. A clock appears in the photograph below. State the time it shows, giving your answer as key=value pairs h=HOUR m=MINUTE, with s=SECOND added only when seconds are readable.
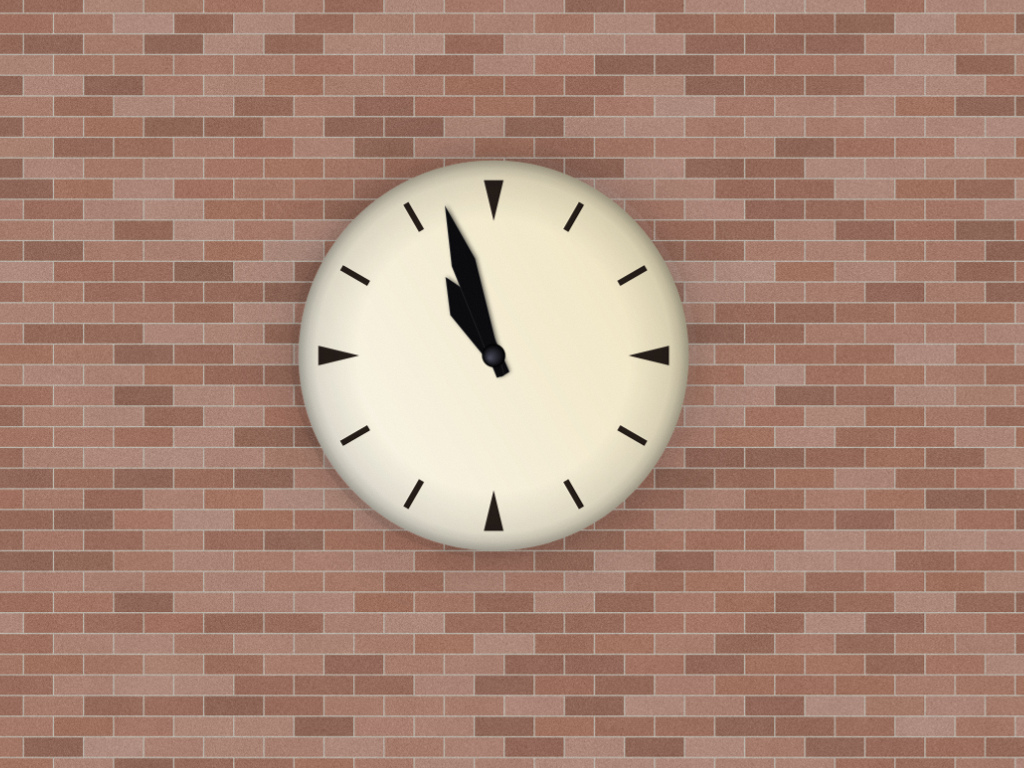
h=10 m=57
